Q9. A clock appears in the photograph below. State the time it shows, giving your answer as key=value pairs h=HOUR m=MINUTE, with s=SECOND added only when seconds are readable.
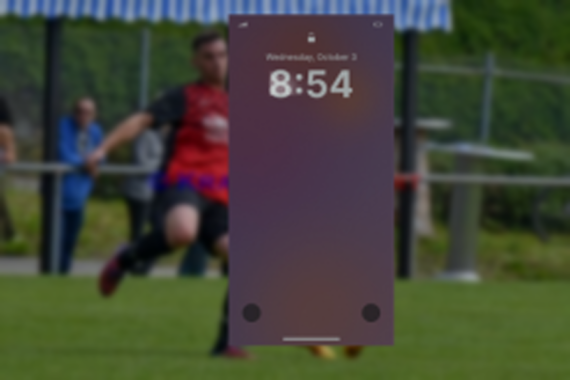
h=8 m=54
